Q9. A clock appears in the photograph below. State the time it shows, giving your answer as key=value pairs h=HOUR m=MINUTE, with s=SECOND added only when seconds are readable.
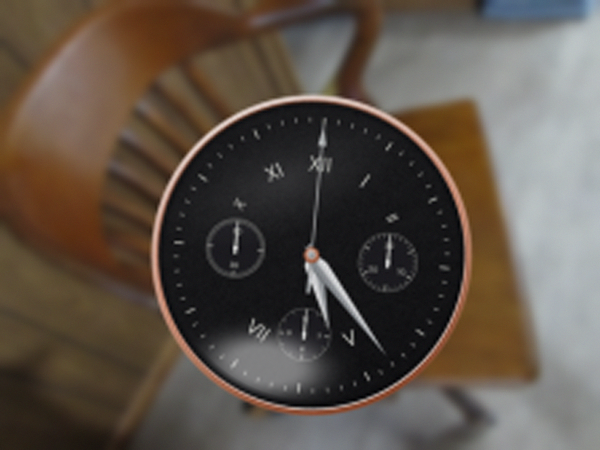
h=5 m=23
